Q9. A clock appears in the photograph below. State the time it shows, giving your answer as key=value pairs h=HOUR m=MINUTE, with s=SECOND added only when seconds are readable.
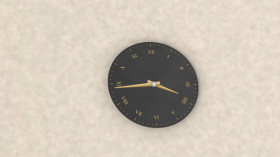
h=3 m=44
